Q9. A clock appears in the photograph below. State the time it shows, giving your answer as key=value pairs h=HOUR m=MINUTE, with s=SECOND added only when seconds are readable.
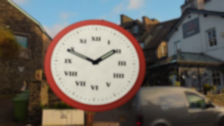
h=1 m=49
